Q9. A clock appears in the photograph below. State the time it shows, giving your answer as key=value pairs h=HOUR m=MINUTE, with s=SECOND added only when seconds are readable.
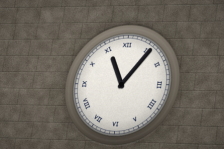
h=11 m=6
